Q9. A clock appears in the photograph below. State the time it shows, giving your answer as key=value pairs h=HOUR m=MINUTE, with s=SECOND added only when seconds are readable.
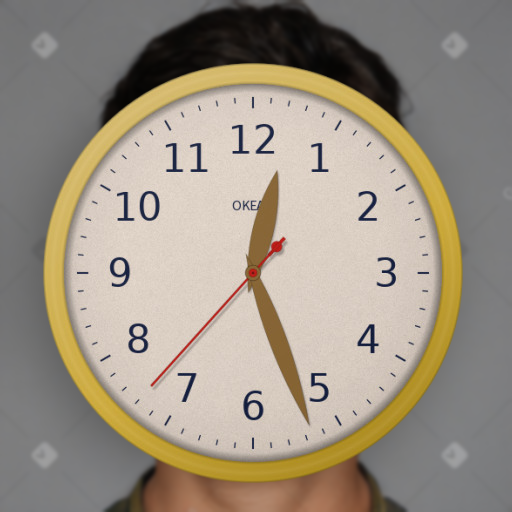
h=12 m=26 s=37
